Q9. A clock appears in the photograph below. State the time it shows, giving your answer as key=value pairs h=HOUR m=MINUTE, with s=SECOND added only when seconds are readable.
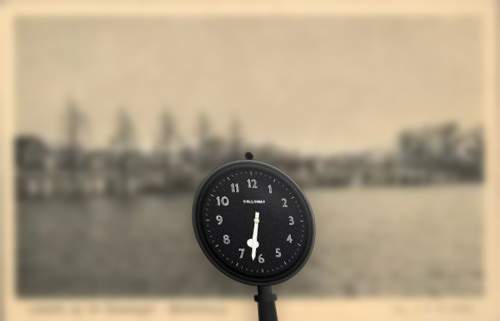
h=6 m=32
